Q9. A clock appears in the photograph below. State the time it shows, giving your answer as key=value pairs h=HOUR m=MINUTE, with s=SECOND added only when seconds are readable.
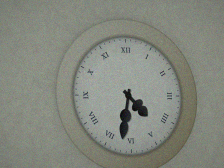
h=4 m=32
